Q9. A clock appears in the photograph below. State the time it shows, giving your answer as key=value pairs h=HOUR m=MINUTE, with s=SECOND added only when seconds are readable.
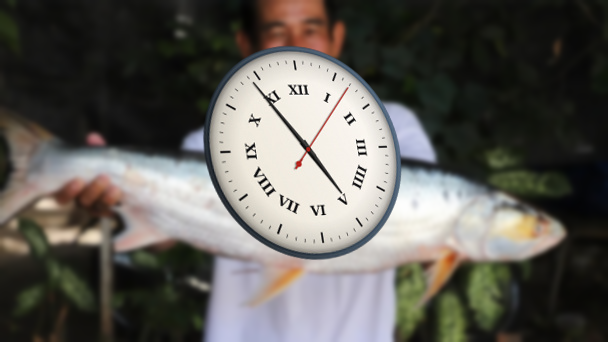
h=4 m=54 s=7
